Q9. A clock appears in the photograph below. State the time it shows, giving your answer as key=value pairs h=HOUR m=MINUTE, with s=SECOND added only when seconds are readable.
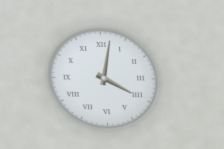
h=4 m=2
